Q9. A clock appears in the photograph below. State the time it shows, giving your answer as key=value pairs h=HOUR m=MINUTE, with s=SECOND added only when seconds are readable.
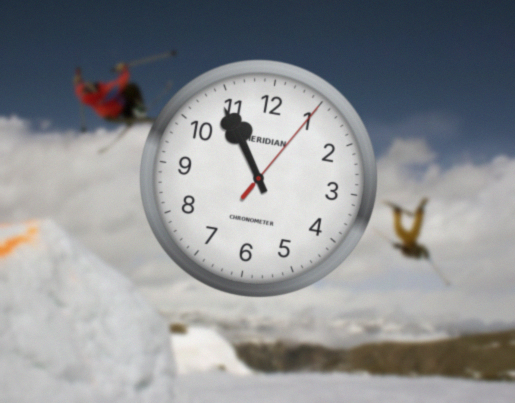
h=10 m=54 s=5
